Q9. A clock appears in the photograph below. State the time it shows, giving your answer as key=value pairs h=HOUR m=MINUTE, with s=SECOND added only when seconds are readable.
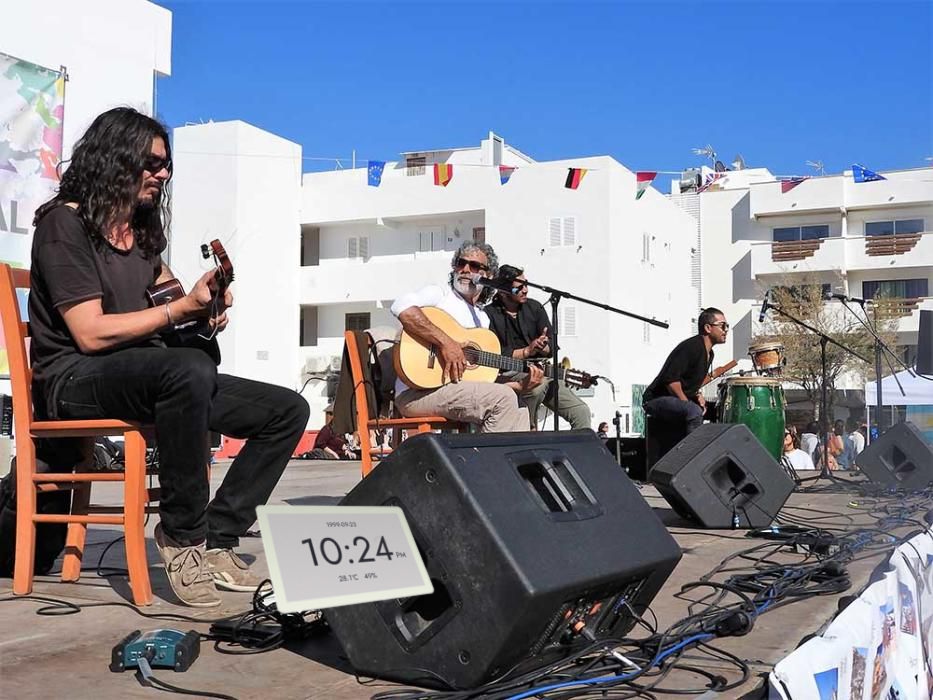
h=10 m=24
